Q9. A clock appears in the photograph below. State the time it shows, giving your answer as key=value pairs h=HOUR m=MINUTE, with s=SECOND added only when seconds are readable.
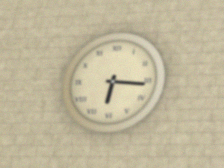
h=6 m=16
